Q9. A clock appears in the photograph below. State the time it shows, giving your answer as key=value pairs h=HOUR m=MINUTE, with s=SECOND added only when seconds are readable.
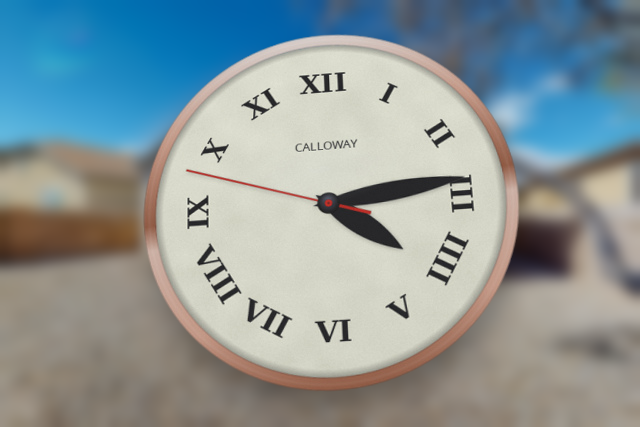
h=4 m=13 s=48
